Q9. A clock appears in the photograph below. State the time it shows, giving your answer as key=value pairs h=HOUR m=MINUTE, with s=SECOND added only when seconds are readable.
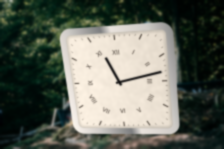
h=11 m=13
